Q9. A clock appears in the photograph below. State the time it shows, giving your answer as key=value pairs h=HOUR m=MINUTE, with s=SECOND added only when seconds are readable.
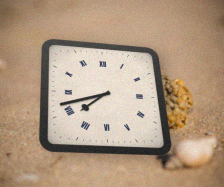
h=7 m=42
